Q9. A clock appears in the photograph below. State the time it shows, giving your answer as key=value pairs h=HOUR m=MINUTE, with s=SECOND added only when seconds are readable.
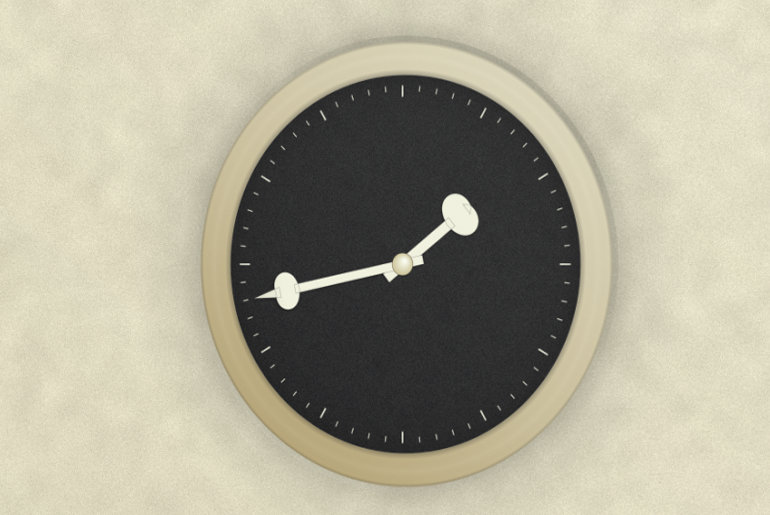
h=1 m=43
